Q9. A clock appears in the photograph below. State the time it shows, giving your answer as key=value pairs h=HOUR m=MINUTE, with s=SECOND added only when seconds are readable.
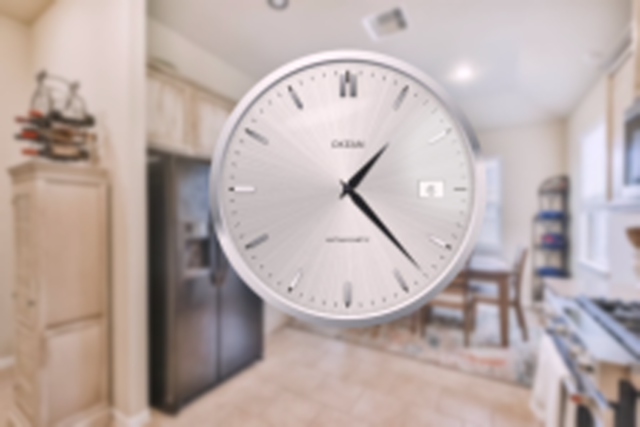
h=1 m=23
